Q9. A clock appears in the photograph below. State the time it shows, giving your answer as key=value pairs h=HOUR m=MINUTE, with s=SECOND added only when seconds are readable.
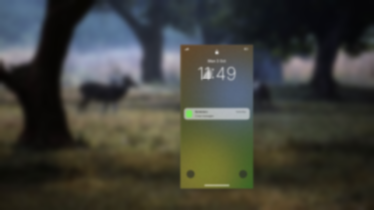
h=11 m=49
